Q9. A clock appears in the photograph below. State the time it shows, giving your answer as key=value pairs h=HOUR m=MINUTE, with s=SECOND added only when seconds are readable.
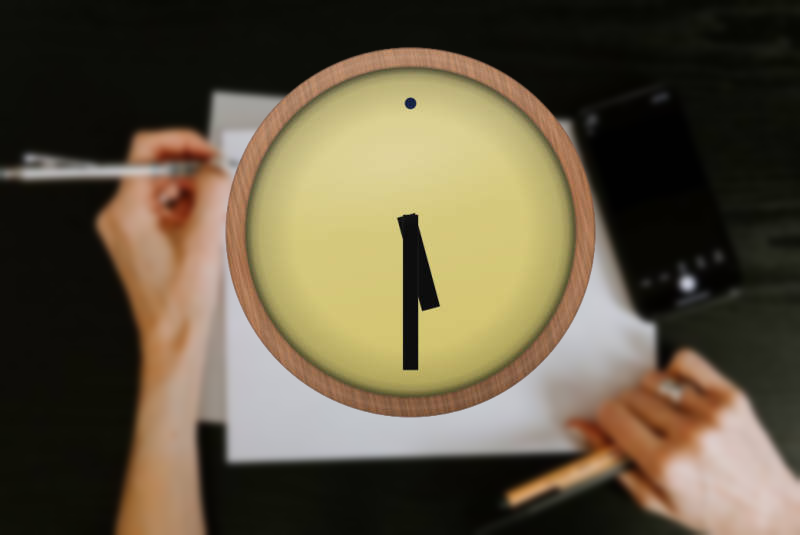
h=5 m=30
